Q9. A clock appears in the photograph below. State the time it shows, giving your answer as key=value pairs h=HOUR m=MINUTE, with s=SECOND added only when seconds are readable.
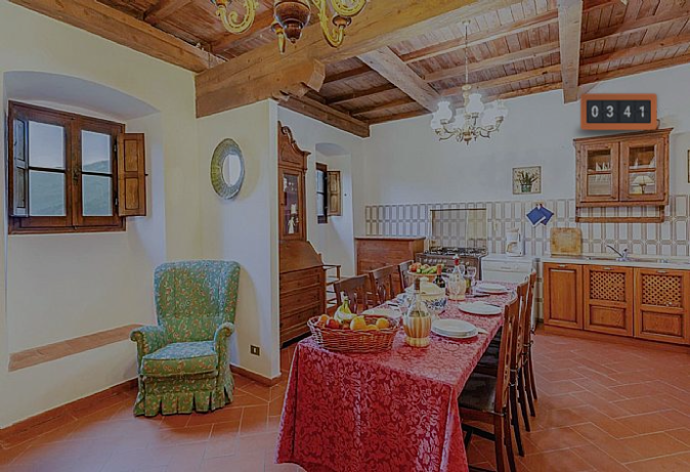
h=3 m=41
